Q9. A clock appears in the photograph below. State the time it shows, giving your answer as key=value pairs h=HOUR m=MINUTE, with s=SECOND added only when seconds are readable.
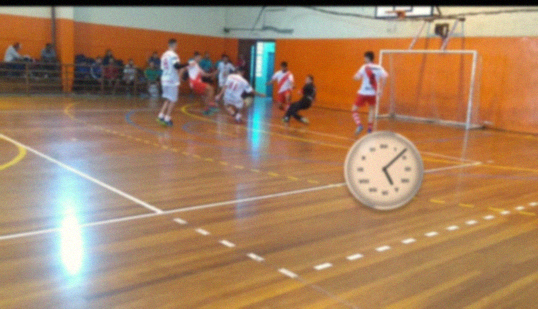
h=5 m=8
